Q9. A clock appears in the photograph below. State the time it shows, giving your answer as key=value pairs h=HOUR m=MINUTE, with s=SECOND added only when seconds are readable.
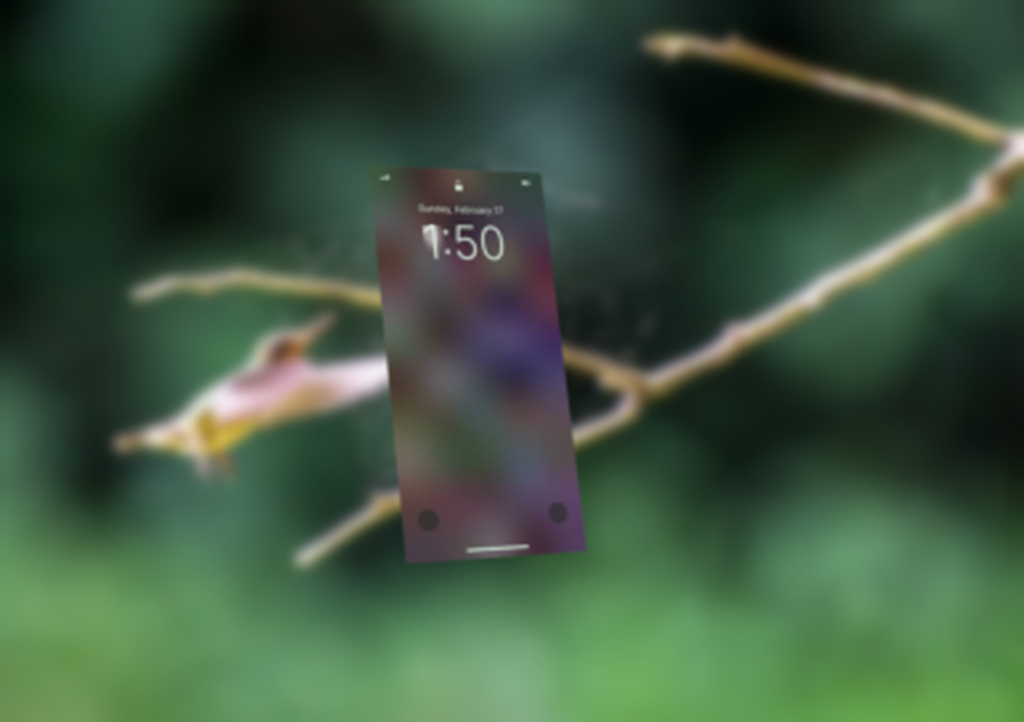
h=1 m=50
